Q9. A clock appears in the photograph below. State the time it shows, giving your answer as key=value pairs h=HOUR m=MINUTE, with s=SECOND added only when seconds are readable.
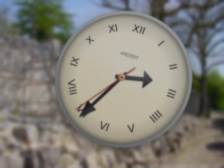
h=2 m=34 s=36
